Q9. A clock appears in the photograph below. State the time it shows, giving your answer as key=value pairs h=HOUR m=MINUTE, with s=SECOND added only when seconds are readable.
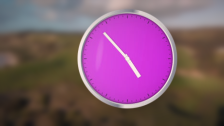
h=4 m=53
